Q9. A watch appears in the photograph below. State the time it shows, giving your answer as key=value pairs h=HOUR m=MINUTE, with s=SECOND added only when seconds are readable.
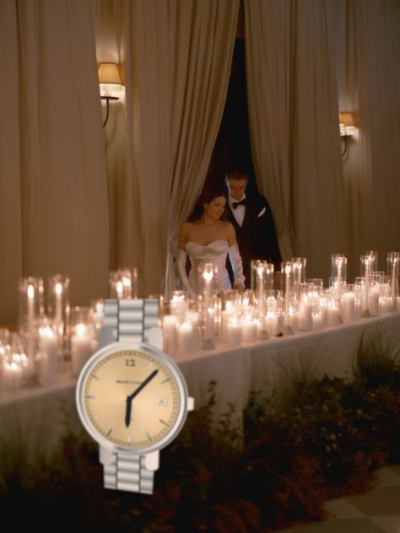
h=6 m=7
